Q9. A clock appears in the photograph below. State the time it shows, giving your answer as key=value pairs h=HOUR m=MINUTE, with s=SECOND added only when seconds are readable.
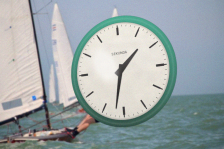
h=1 m=32
